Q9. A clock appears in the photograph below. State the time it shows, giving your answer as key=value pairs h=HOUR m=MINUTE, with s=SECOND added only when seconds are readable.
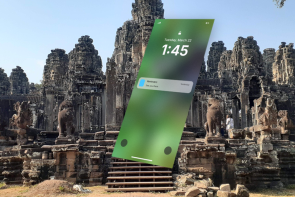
h=1 m=45
